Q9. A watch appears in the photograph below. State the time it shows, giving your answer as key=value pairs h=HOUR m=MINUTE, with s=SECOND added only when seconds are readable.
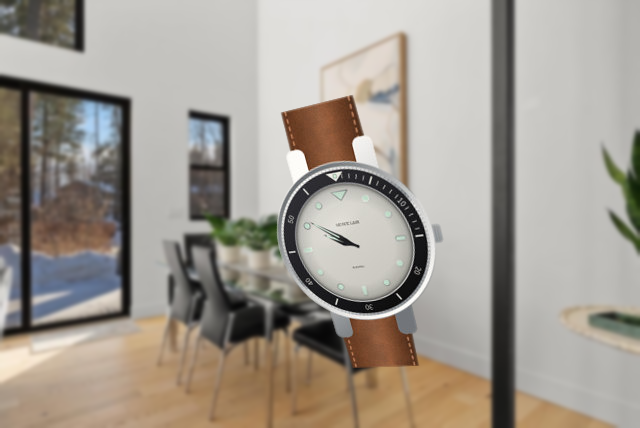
h=9 m=51
